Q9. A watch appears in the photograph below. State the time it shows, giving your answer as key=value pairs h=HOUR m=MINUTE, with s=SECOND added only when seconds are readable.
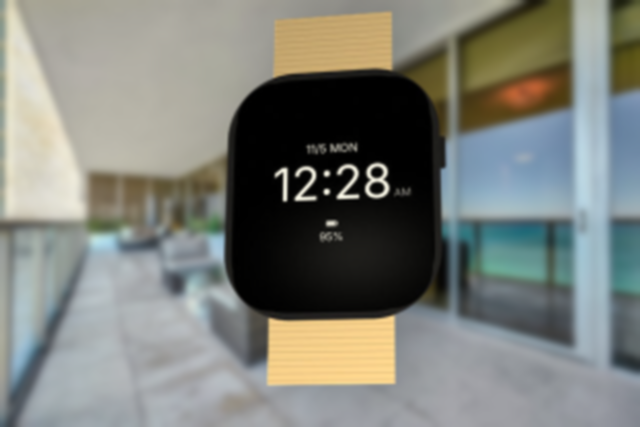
h=12 m=28
